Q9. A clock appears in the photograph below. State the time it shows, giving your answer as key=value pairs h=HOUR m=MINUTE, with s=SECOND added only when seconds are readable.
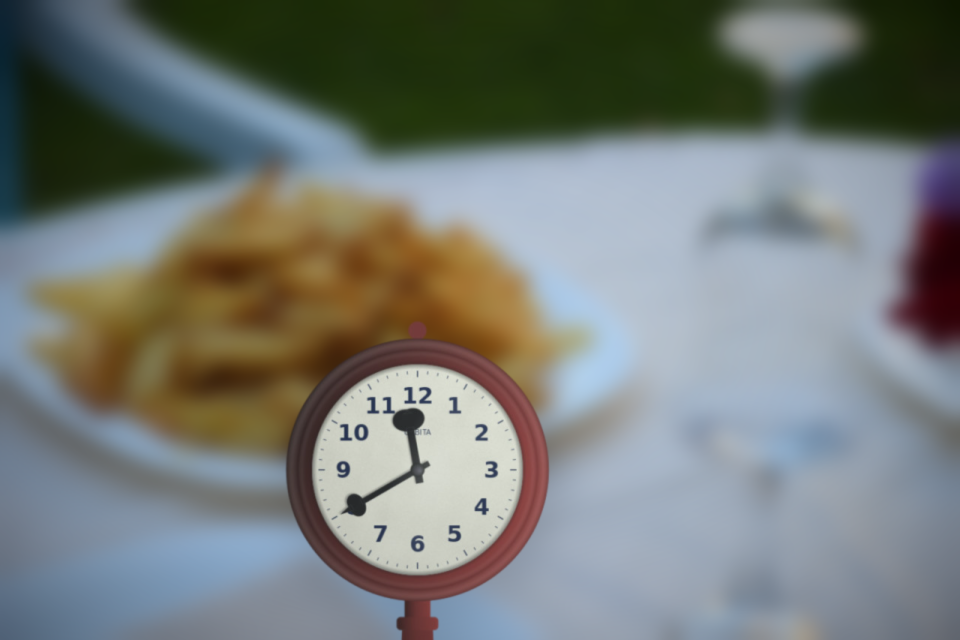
h=11 m=40
